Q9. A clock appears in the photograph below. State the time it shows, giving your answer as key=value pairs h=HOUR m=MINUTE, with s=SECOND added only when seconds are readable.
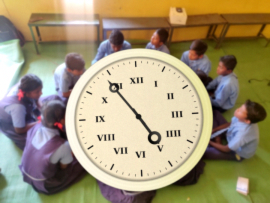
h=4 m=54
